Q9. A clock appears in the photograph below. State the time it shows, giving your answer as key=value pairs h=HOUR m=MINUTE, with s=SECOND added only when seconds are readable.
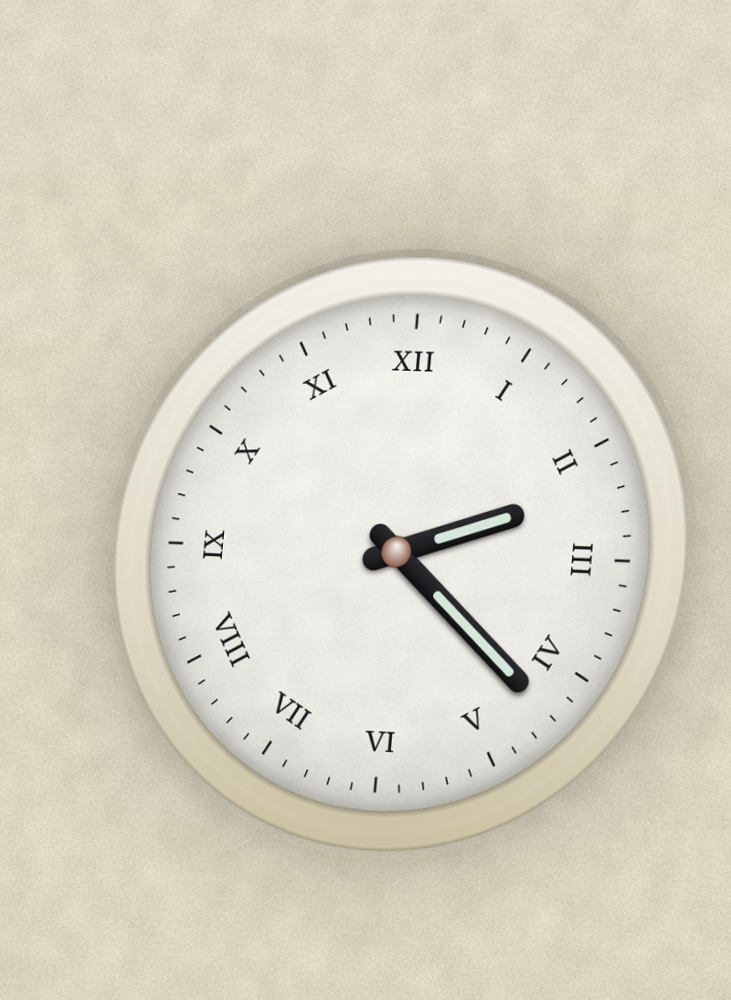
h=2 m=22
